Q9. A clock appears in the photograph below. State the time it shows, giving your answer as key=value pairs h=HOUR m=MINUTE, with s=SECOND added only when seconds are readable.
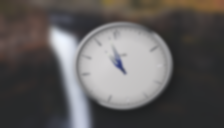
h=10 m=58
